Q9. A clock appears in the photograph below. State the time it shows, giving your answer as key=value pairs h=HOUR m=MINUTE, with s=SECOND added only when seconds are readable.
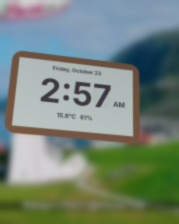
h=2 m=57
